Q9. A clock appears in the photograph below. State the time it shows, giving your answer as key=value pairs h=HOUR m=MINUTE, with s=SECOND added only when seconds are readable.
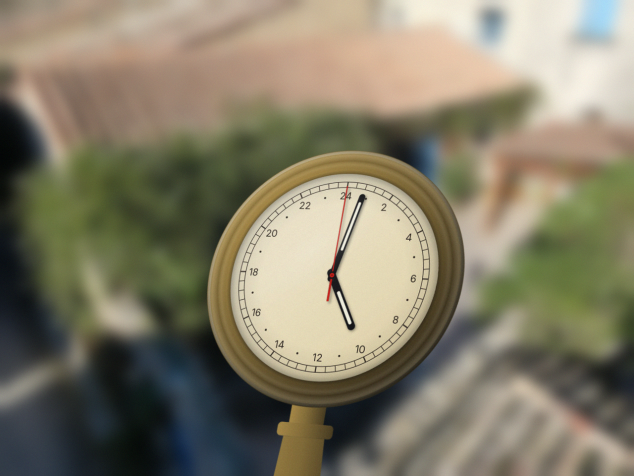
h=10 m=2 s=0
